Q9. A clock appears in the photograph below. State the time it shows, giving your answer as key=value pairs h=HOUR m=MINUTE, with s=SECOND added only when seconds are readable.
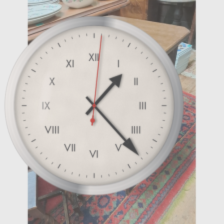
h=1 m=23 s=1
